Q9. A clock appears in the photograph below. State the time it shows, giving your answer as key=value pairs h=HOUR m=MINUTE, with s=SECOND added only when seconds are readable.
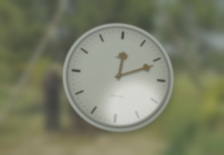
h=12 m=11
